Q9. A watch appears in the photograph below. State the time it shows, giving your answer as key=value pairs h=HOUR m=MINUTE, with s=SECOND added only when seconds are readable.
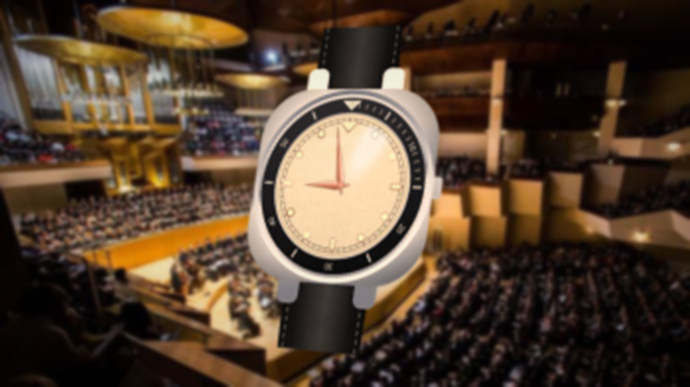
h=8 m=58
